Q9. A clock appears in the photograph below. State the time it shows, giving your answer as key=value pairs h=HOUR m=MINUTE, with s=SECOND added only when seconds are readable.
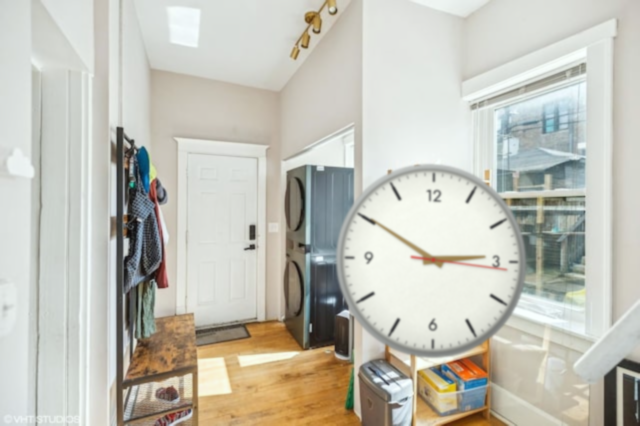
h=2 m=50 s=16
